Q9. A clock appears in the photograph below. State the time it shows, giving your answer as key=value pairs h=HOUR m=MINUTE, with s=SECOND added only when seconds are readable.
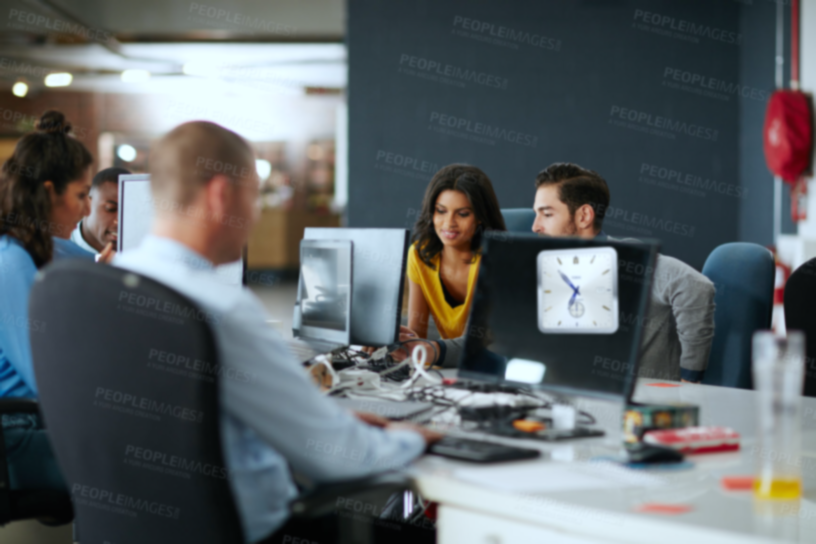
h=6 m=53
